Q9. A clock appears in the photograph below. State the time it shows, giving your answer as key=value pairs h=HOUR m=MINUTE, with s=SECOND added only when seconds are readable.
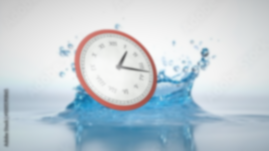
h=1 m=17
